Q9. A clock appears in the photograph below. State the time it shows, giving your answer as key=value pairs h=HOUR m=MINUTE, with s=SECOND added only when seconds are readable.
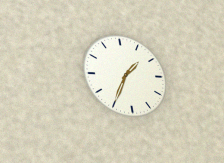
h=1 m=35
